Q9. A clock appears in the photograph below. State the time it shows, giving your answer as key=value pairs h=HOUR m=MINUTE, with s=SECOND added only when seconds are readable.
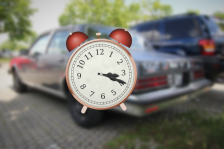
h=3 m=19
